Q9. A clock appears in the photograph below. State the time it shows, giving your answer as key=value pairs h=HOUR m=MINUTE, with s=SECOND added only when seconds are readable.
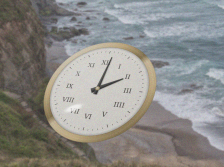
h=2 m=1
